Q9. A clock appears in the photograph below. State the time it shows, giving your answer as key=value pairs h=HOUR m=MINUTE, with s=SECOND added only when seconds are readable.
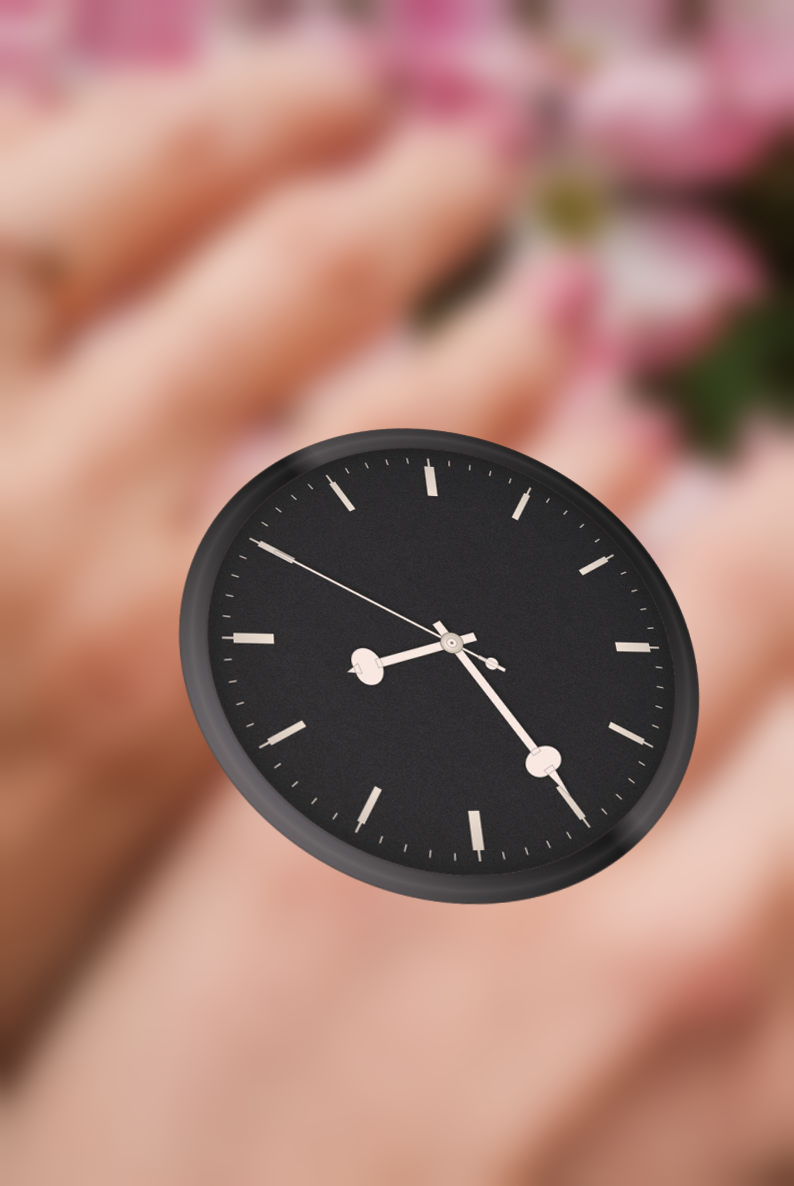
h=8 m=24 s=50
